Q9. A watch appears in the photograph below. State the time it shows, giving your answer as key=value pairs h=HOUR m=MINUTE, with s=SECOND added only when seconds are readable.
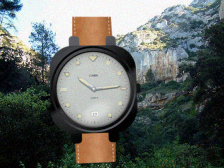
h=10 m=14
